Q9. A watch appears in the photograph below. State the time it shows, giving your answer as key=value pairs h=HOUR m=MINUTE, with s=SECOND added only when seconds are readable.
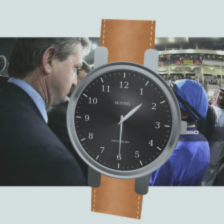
h=1 m=30
